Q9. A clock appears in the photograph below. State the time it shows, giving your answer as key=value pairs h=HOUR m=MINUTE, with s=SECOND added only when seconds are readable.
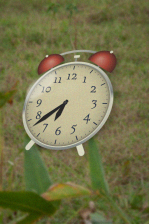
h=6 m=38
